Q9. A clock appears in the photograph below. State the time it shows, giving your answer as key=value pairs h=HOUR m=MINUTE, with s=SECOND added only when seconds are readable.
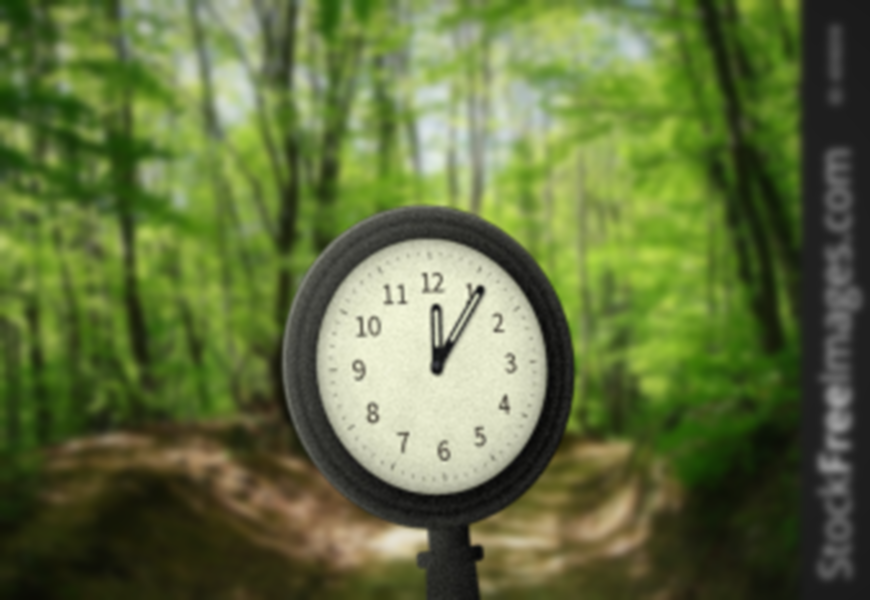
h=12 m=6
